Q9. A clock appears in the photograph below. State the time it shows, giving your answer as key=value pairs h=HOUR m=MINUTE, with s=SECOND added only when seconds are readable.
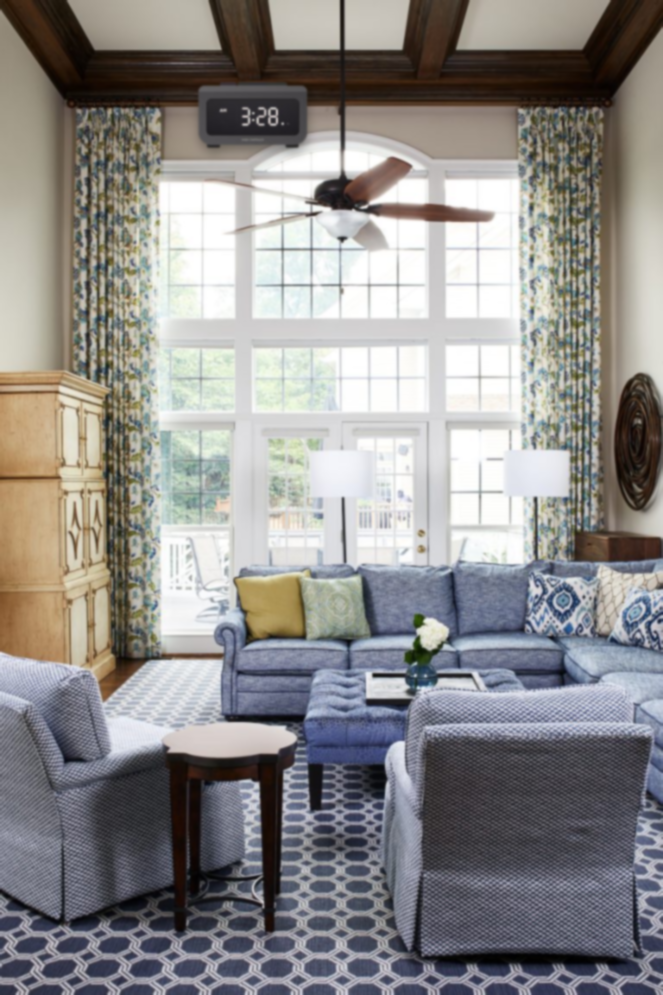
h=3 m=28
